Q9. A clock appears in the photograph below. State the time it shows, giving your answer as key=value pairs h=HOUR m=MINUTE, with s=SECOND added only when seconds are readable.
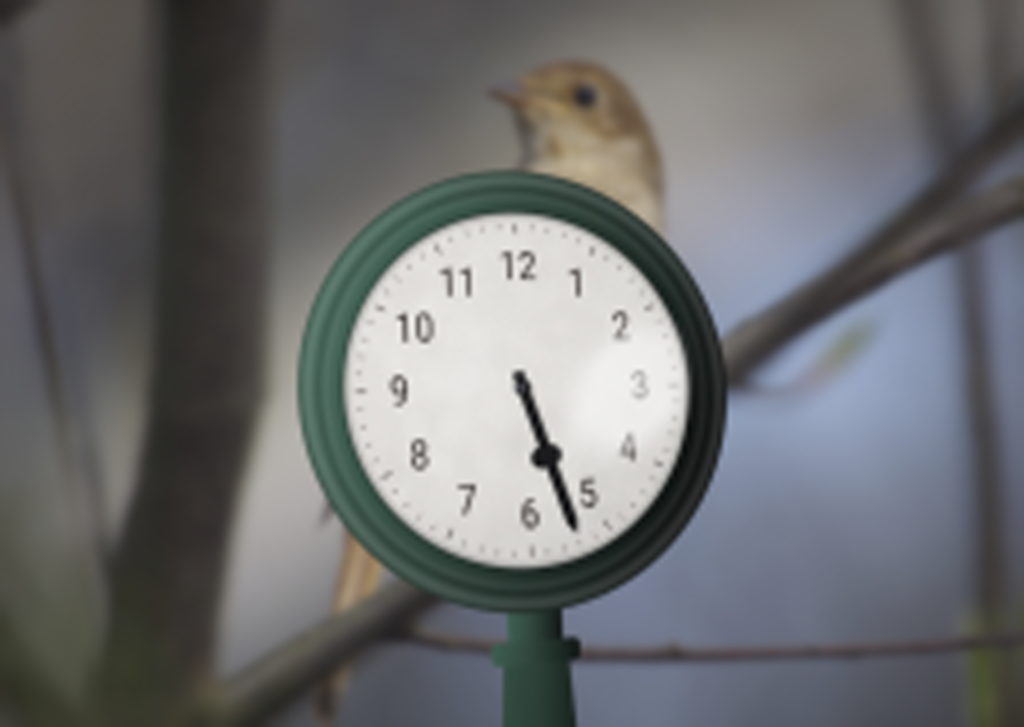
h=5 m=27
